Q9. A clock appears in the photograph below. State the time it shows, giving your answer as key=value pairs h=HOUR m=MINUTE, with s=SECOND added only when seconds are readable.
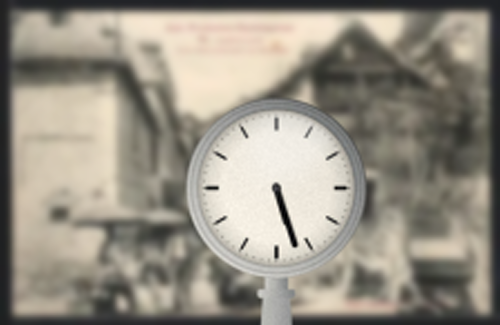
h=5 m=27
